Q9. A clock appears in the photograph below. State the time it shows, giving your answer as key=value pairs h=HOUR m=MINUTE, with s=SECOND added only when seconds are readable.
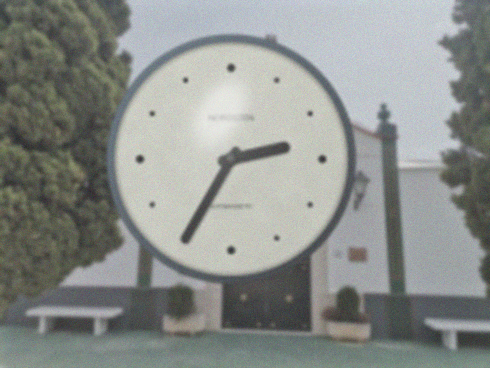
h=2 m=35
